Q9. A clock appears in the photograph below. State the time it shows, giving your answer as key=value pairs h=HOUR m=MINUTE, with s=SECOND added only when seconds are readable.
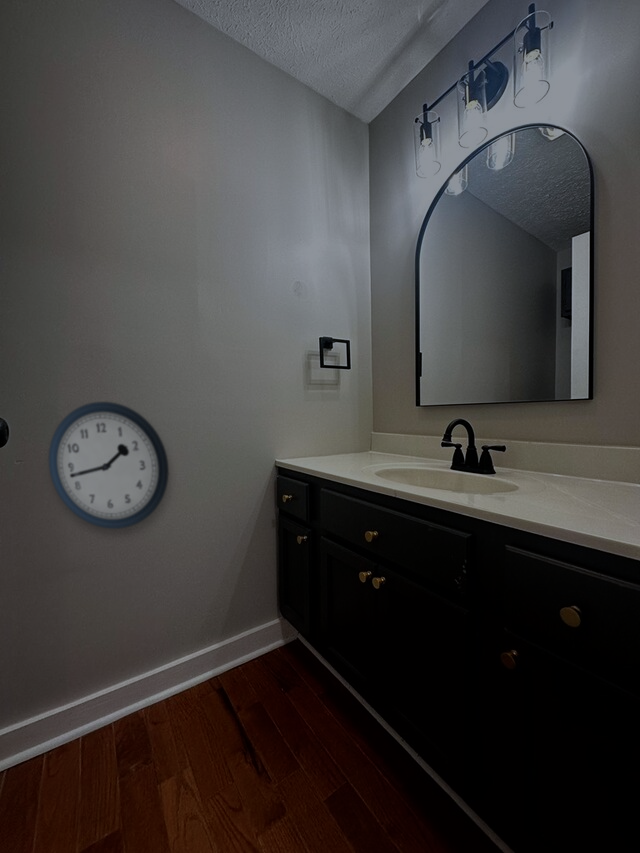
h=1 m=43
